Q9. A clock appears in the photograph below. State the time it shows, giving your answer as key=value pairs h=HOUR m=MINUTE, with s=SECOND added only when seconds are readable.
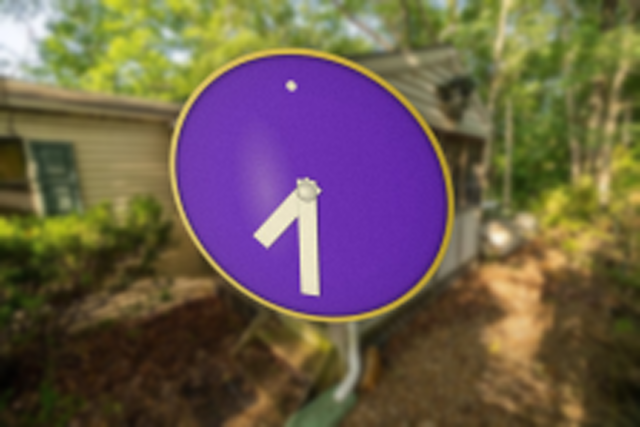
h=7 m=31
